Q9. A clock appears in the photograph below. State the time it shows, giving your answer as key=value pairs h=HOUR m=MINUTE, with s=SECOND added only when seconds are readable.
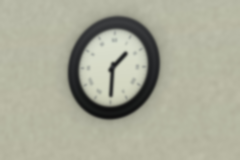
h=1 m=30
